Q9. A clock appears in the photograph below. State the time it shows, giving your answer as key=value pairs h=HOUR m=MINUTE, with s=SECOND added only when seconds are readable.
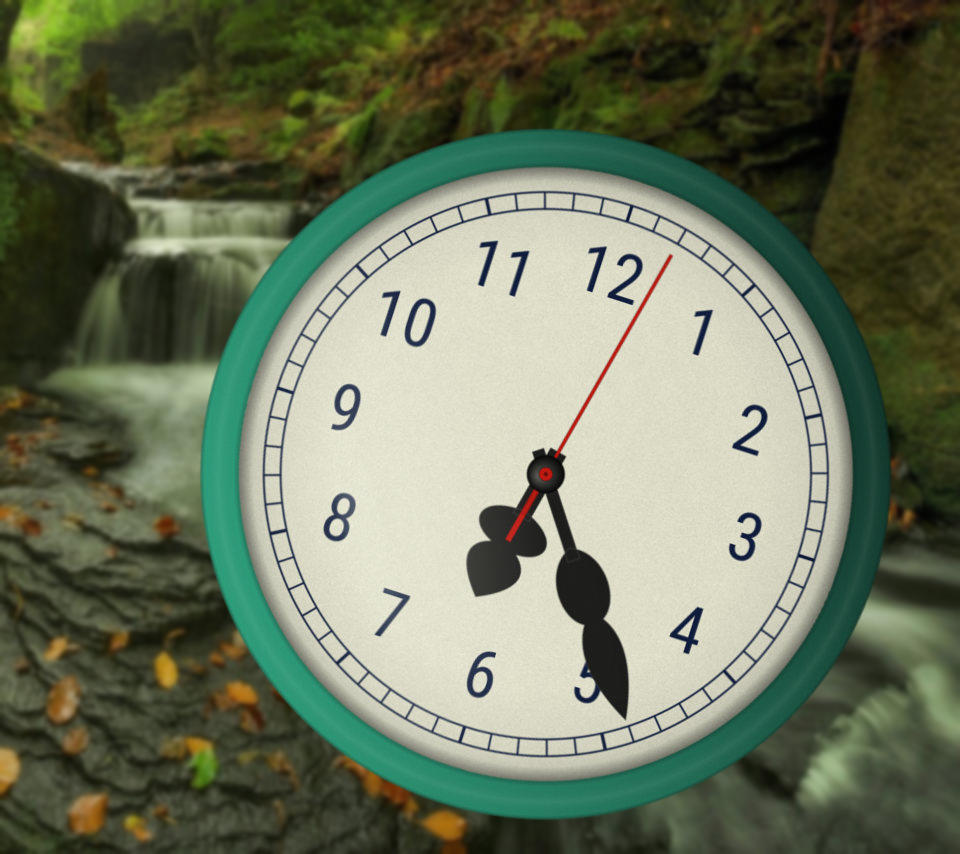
h=6 m=24 s=2
